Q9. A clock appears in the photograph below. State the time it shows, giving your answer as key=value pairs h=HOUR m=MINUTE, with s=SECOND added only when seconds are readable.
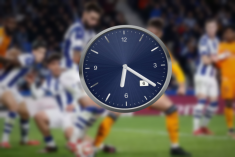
h=6 m=21
